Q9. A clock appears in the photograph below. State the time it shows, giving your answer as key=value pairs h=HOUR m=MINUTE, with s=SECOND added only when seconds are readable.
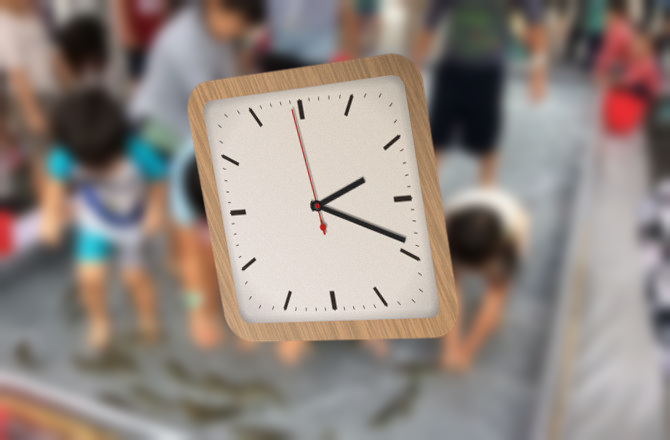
h=2 m=18 s=59
